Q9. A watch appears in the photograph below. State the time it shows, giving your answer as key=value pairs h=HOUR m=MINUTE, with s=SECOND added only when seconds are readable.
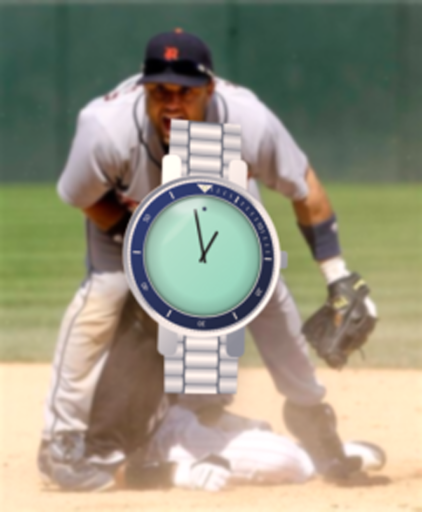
h=12 m=58
